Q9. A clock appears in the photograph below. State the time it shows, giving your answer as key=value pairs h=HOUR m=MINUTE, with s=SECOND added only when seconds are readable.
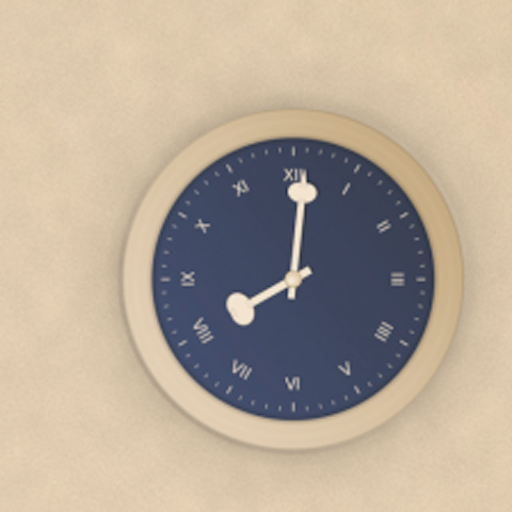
h=8 m=1
